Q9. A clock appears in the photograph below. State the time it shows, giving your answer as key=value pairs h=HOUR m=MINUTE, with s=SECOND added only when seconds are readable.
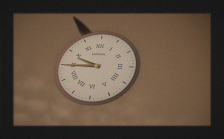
h=9 m=45
